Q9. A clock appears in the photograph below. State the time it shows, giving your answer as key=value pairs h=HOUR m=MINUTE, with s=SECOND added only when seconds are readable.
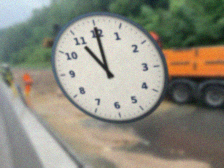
h=11 m=0
